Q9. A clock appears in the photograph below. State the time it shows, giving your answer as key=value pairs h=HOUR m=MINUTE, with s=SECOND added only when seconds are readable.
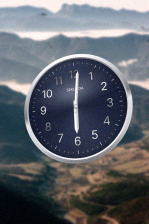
h=6 m=1
